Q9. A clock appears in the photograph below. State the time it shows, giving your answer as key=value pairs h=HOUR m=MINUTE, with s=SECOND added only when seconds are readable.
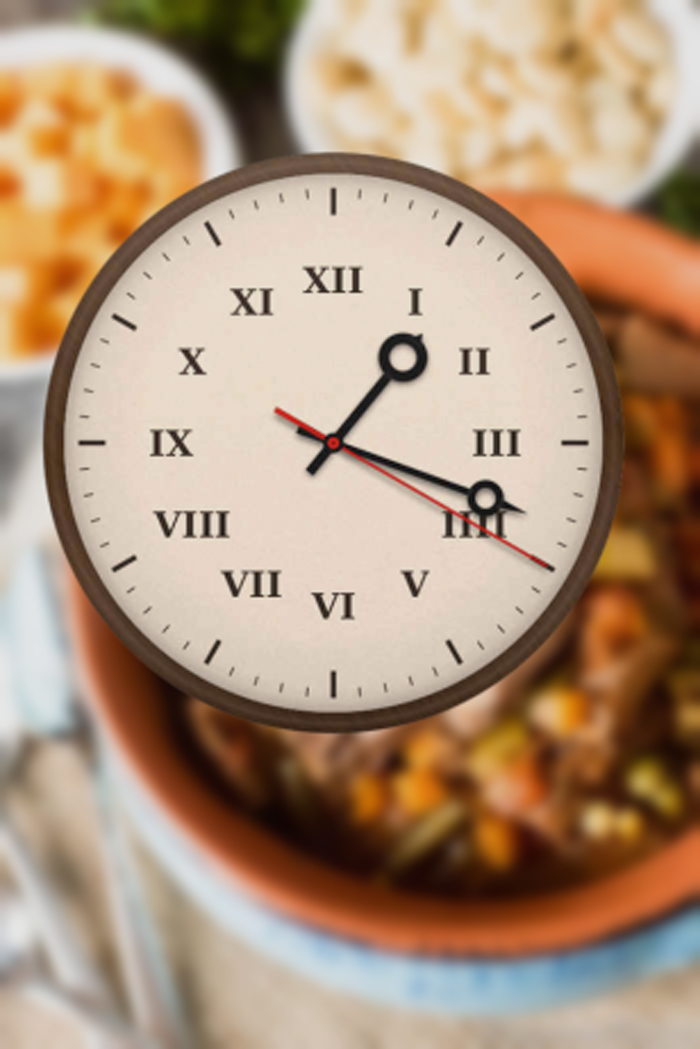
h=1 m=18 s=20
